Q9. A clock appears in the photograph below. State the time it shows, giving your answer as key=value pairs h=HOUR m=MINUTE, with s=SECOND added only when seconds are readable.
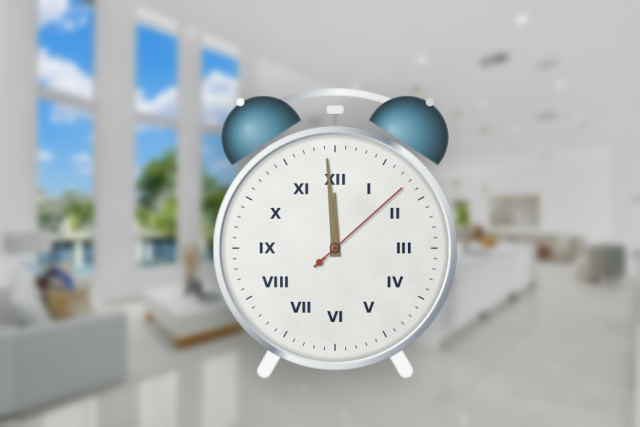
h=11 m=59 s=8
